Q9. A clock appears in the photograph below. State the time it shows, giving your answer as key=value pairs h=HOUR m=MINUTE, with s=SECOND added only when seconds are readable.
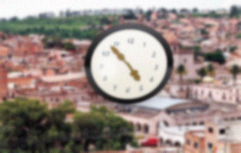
h=4 m=53
